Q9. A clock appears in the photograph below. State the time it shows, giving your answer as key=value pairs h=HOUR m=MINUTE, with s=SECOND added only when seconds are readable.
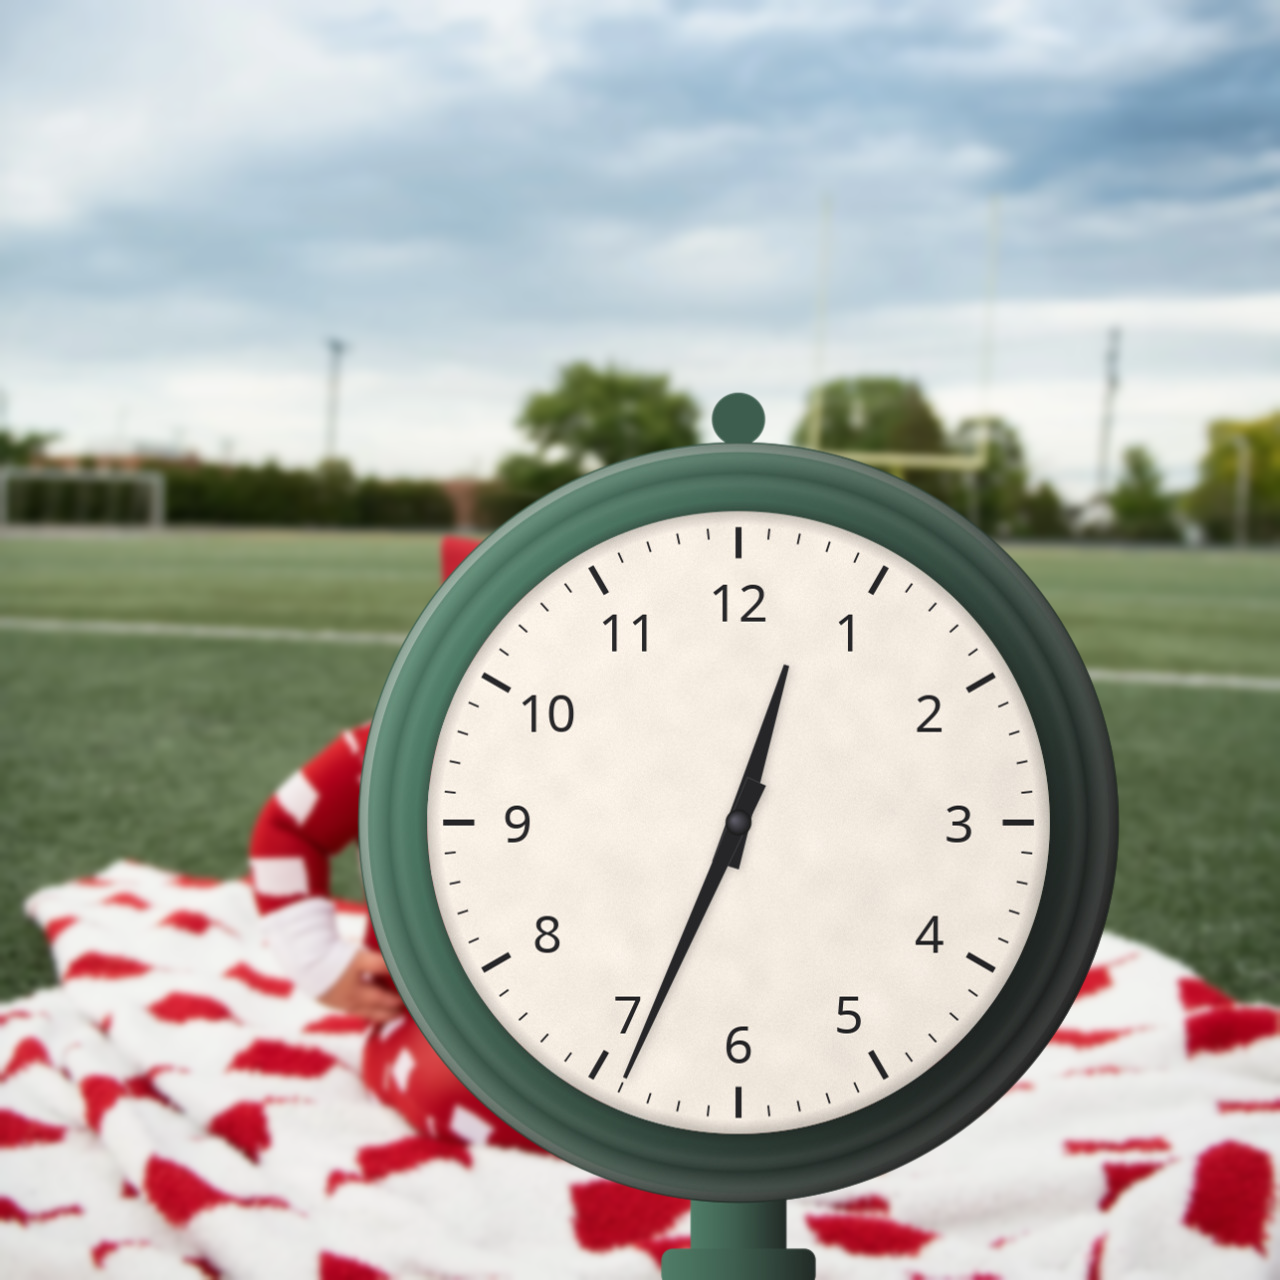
h=12 m=34
